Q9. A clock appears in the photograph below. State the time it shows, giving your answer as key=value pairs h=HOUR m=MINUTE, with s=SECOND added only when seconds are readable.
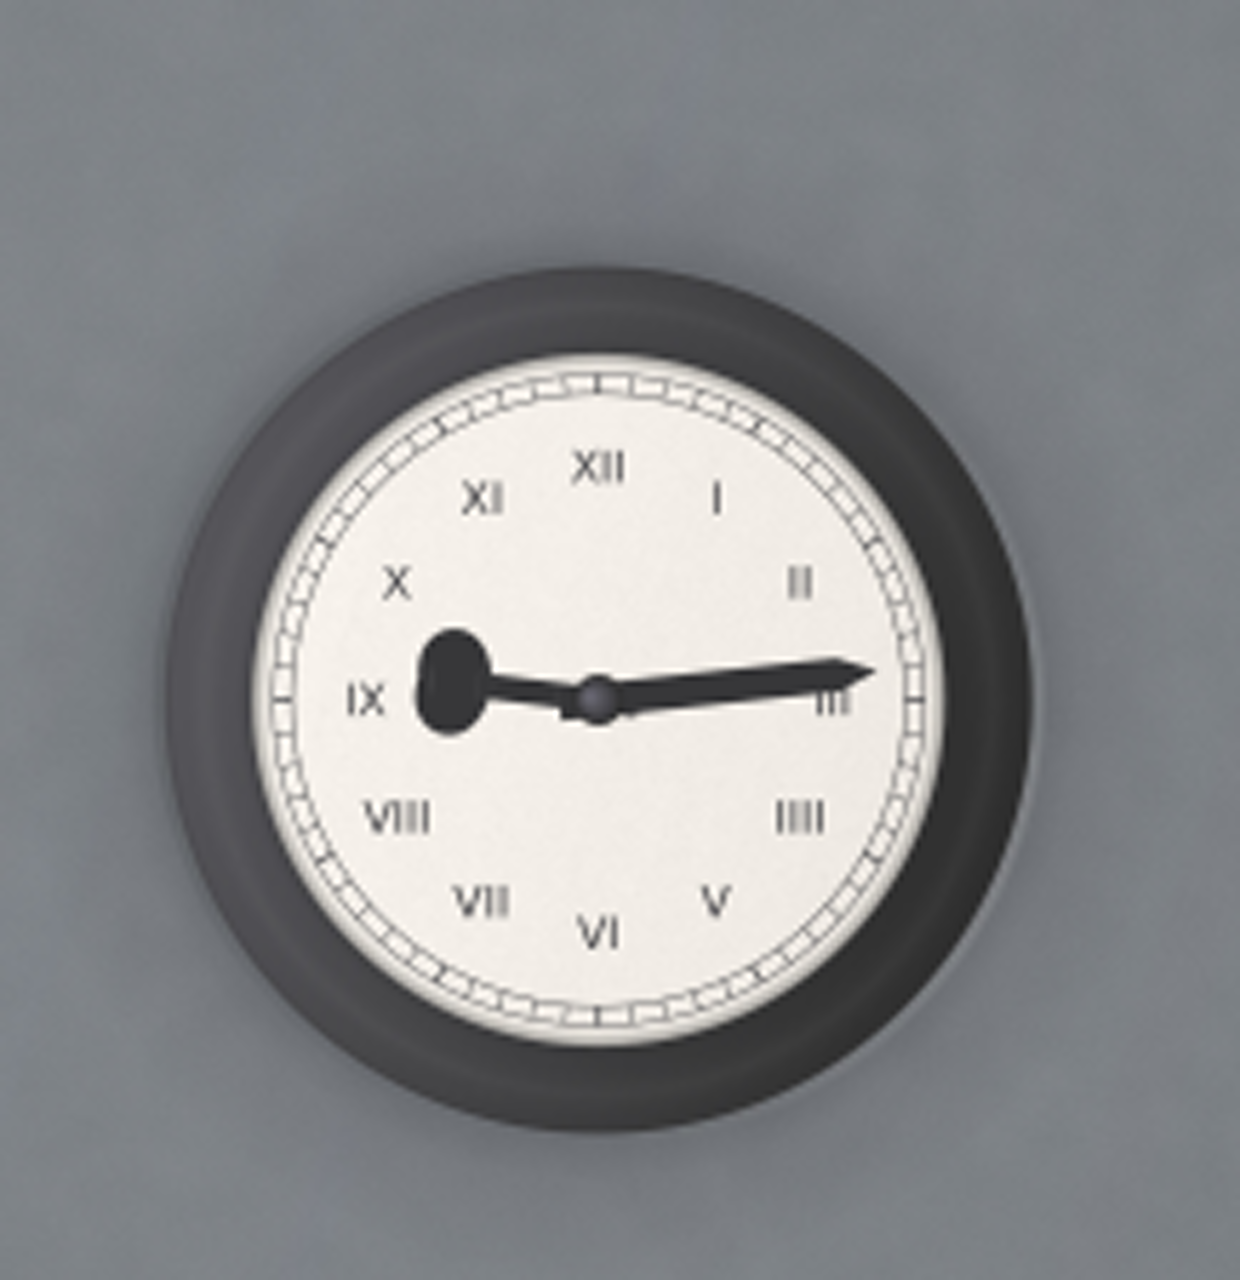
h=9 m=14
